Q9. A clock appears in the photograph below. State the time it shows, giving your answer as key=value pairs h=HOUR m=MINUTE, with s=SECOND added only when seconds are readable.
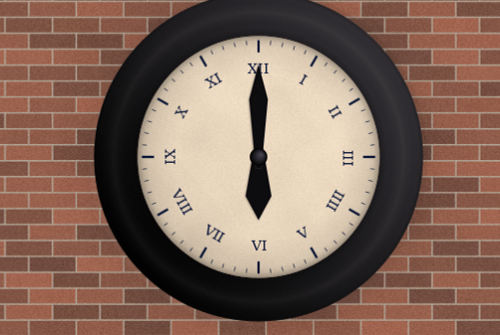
h=6 m=0
